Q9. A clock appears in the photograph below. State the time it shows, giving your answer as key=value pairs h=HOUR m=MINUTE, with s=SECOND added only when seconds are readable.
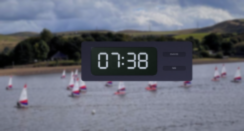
h=7 m=38
